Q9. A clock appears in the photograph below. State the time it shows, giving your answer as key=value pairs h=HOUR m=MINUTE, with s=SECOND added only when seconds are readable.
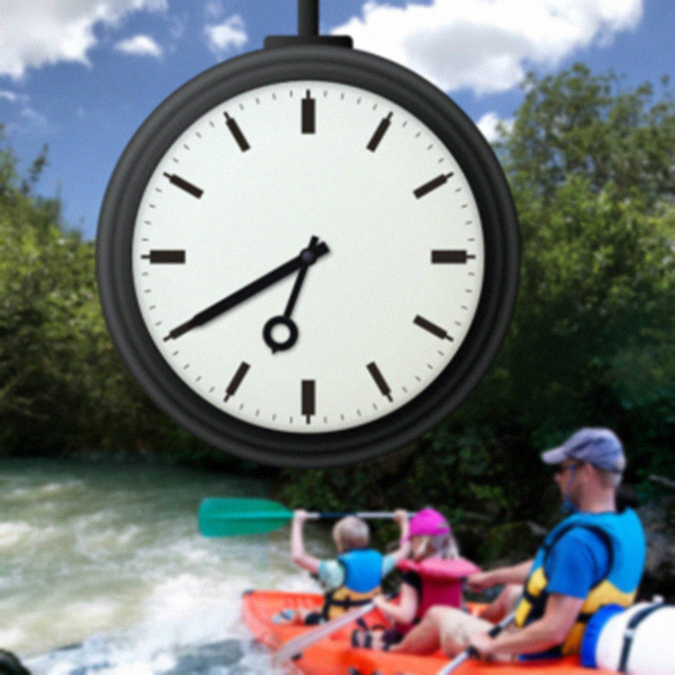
h=6 m=40
